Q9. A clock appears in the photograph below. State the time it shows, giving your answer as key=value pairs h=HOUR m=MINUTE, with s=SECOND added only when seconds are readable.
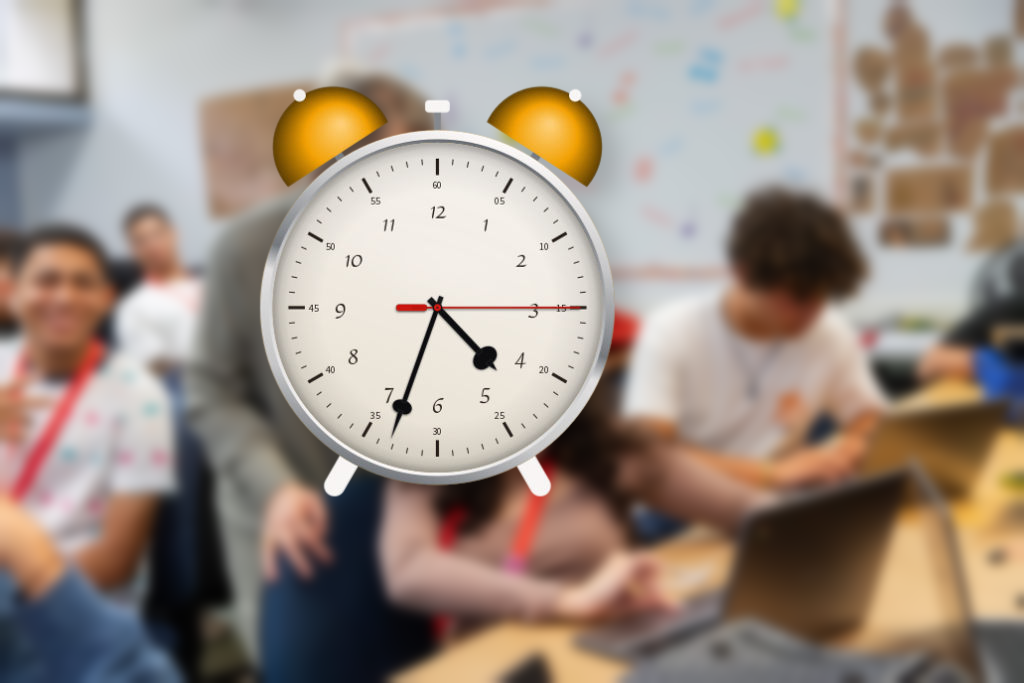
h=4 m=33 s=15
